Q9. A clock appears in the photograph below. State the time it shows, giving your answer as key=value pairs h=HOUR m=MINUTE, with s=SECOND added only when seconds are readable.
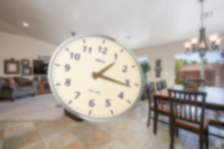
h=1 m=16
